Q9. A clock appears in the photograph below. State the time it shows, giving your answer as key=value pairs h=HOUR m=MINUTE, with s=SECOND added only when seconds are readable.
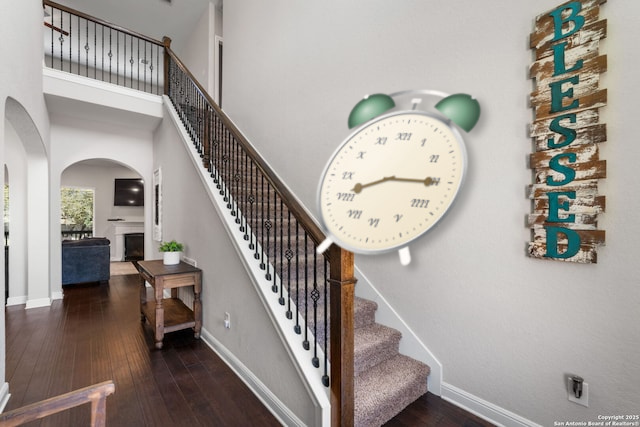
h=8 m=15
